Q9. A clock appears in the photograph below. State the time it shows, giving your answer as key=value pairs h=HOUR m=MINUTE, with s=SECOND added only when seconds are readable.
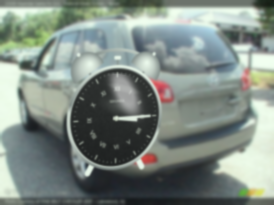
h=3 m=15
